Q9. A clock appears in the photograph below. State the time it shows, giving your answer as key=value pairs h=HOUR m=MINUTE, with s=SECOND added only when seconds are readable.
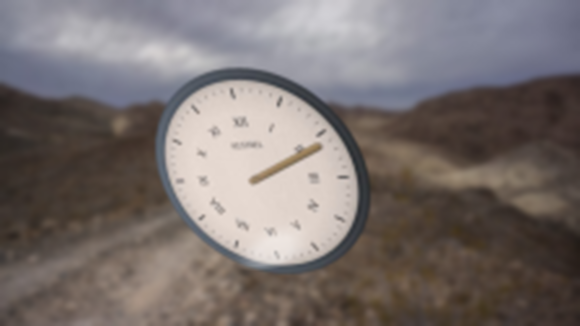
h=2 m=11
